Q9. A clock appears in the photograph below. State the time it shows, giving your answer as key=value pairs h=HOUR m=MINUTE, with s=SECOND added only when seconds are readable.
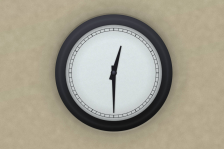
h=12 m=30
